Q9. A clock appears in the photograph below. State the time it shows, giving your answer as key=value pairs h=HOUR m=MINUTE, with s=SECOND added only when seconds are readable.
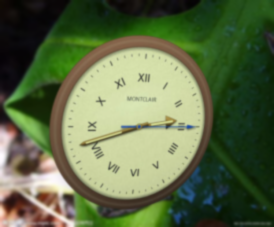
h=2 m=42 s=15
